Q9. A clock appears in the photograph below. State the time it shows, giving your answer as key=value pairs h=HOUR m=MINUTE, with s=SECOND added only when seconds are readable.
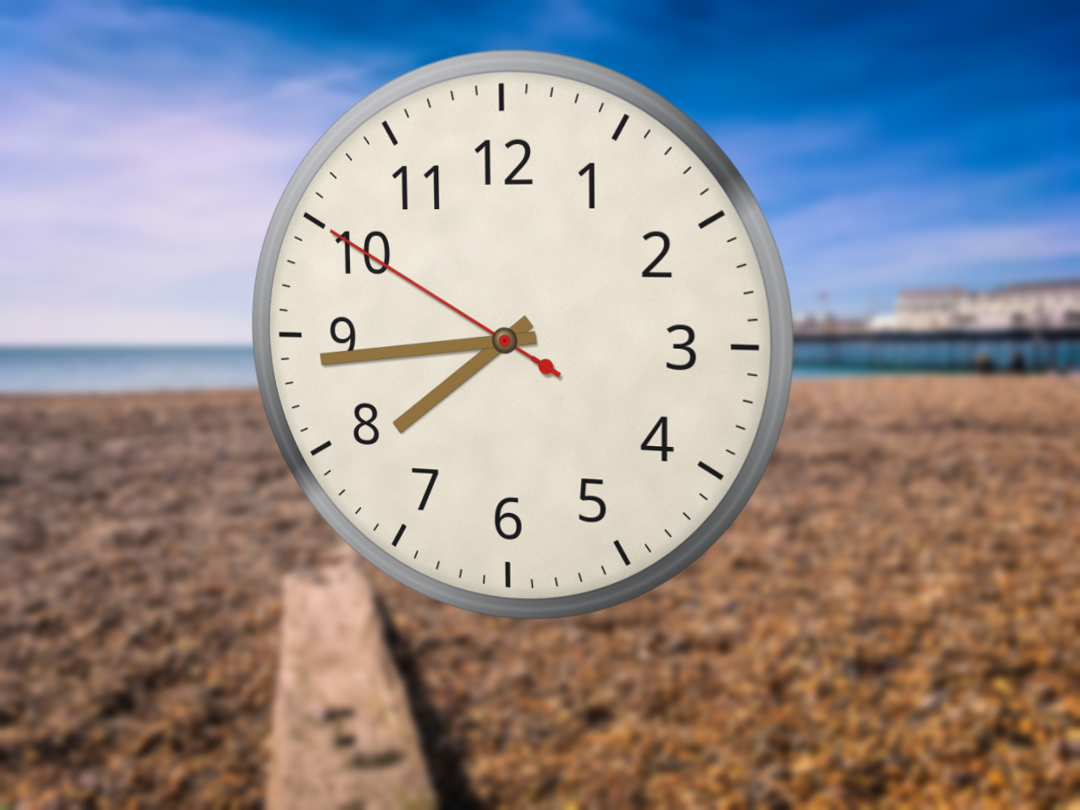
h=7 m=43 s=50
